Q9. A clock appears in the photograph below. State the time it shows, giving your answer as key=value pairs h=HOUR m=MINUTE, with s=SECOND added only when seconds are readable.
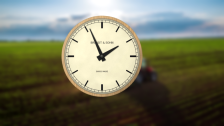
h=1 m=56
